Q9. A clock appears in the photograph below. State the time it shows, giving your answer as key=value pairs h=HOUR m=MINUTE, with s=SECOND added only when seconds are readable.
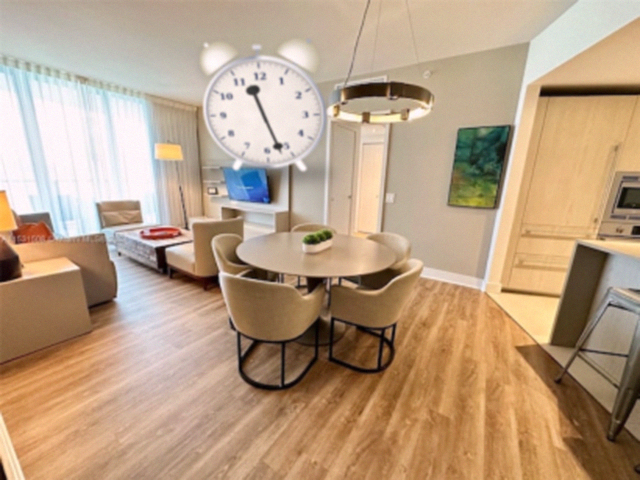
h=11 m=27
